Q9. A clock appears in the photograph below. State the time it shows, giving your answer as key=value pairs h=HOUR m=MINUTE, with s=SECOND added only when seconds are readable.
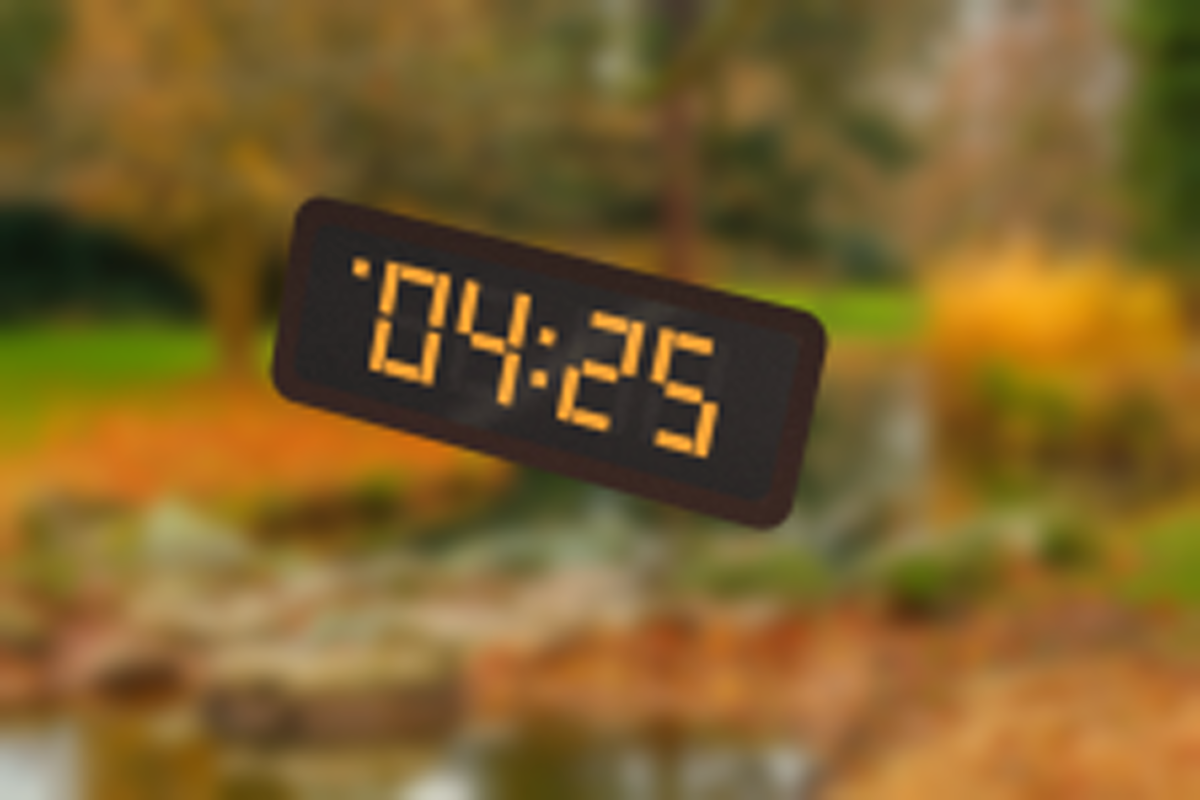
h=4 m=25
